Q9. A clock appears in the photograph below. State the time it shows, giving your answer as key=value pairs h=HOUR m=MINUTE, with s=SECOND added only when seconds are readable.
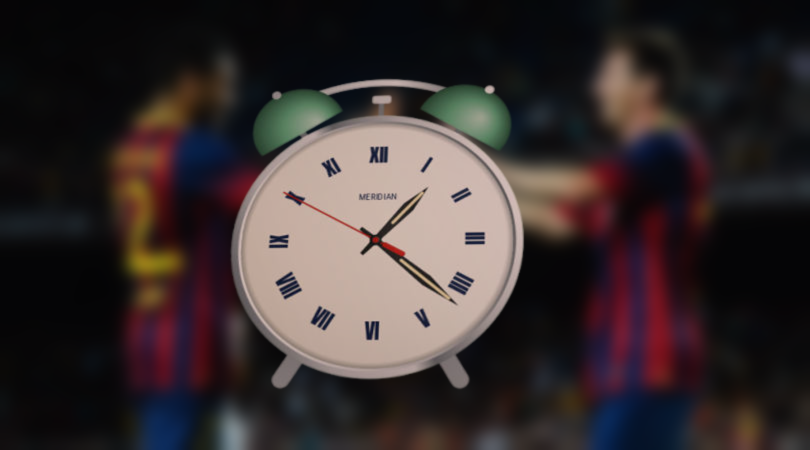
h=1 m=21 s=50
